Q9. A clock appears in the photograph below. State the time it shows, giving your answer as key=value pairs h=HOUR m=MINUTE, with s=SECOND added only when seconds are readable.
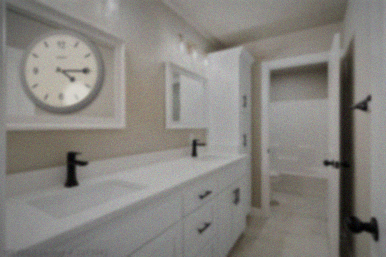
h=4 m=15
